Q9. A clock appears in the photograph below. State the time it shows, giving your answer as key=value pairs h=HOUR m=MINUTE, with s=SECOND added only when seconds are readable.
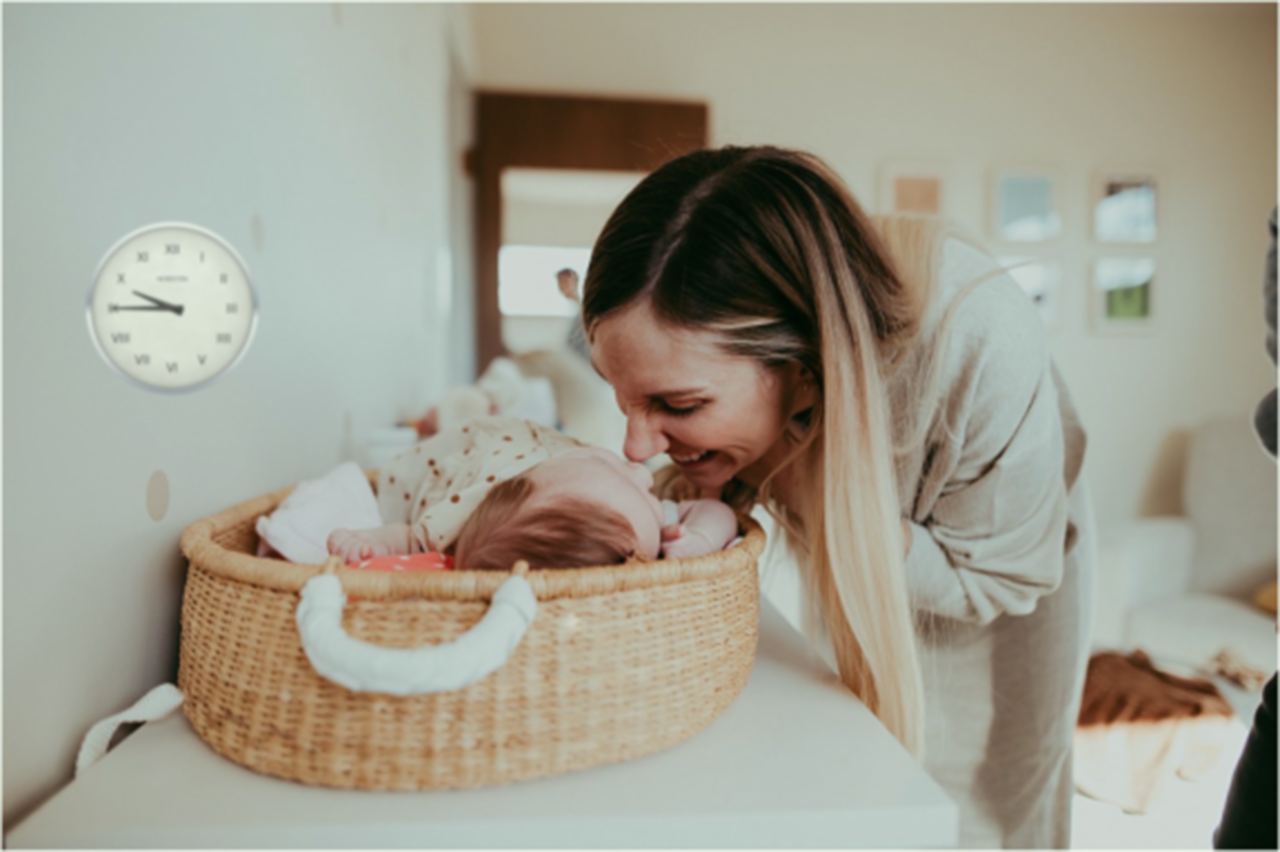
h=9 m=45
